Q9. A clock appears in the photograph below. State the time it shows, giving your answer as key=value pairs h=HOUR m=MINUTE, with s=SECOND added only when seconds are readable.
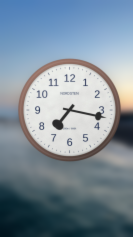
h=7 m=17
